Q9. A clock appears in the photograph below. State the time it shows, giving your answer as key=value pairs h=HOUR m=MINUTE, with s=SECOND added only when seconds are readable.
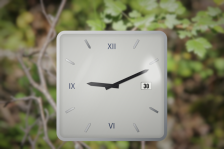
h=9 m=11
